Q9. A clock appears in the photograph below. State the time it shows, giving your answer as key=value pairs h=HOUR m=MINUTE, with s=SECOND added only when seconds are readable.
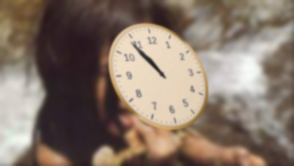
h=10 m=54
